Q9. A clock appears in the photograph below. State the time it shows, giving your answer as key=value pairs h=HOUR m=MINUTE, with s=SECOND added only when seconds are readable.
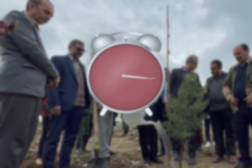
h=3 m=16
